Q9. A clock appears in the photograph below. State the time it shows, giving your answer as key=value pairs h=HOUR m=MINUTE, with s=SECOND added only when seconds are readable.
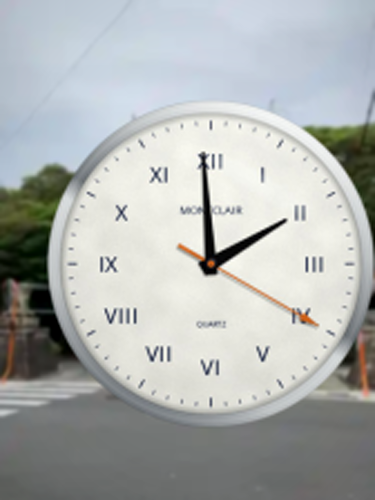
h=1 m=59 s=20
